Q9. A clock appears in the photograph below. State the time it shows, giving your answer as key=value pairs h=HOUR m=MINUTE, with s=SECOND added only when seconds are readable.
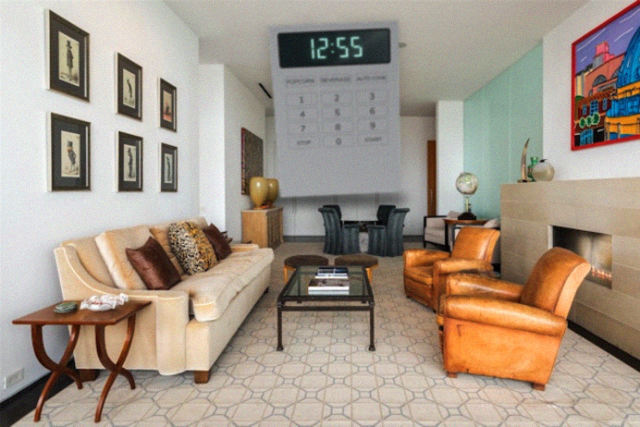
h=12 m=55
